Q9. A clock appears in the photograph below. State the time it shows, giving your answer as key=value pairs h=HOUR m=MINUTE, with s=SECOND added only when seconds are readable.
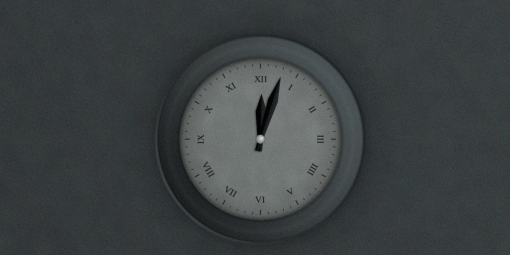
h=12 m=3
